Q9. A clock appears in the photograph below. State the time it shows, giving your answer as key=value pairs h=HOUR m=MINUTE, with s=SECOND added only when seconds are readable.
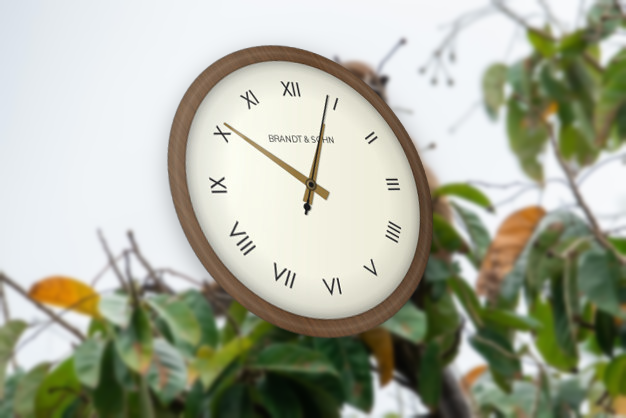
h=12 m=51 s=4
